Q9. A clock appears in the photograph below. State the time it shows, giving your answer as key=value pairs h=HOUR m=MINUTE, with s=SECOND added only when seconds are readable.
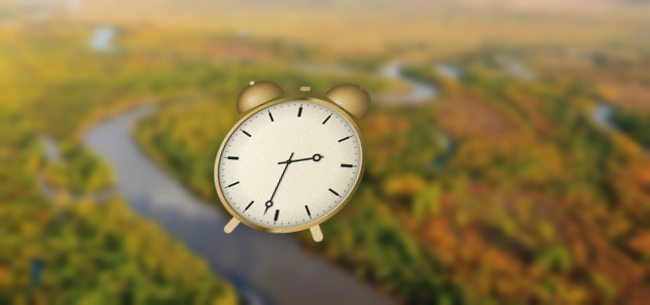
h=2 m=32
